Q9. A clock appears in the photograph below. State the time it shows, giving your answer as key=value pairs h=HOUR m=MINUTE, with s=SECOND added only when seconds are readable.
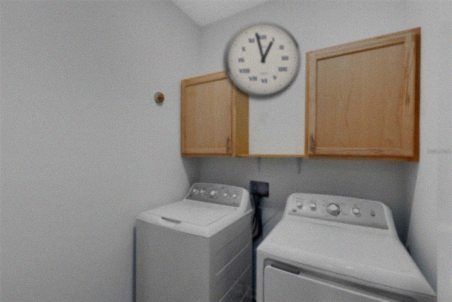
h=12 m=58
